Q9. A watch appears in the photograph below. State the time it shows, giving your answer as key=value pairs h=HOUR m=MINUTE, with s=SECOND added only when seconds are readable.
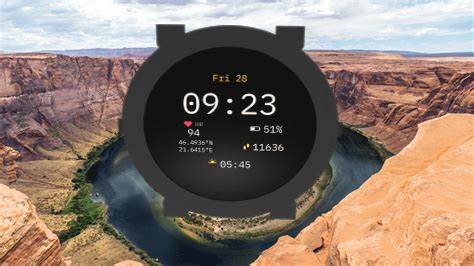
h=9 m=23
